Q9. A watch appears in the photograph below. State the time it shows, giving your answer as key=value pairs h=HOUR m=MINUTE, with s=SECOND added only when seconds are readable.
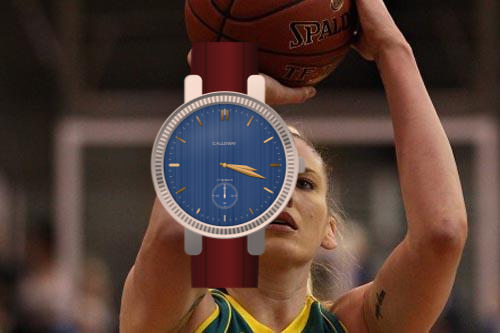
h=3 m=18
